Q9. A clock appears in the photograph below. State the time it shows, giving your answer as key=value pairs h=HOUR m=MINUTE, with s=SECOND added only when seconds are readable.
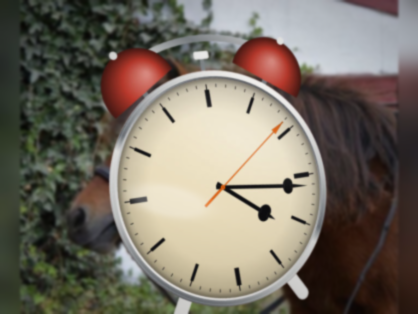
h=4 m=16 s=9
